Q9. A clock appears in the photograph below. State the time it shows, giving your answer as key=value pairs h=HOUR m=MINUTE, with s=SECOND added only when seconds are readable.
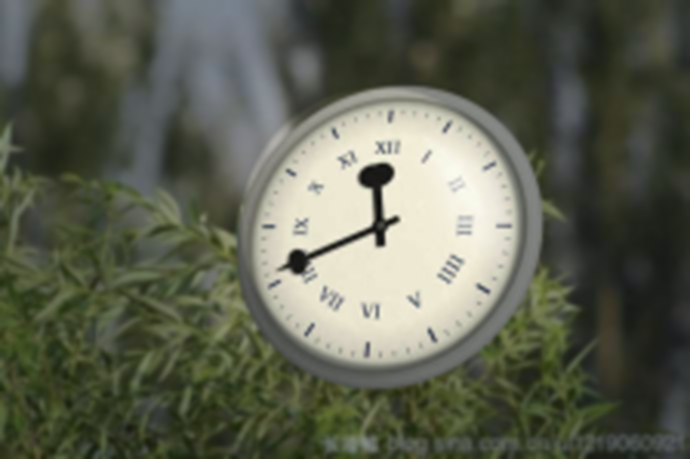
h=11 m=41
